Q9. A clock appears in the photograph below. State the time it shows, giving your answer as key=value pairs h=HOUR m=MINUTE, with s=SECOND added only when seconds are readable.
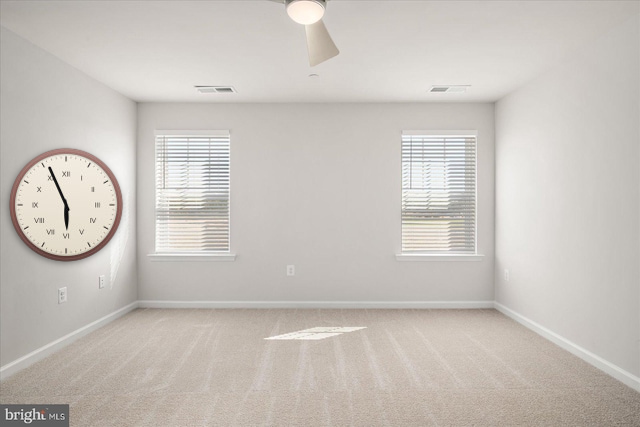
h=5 m=56
